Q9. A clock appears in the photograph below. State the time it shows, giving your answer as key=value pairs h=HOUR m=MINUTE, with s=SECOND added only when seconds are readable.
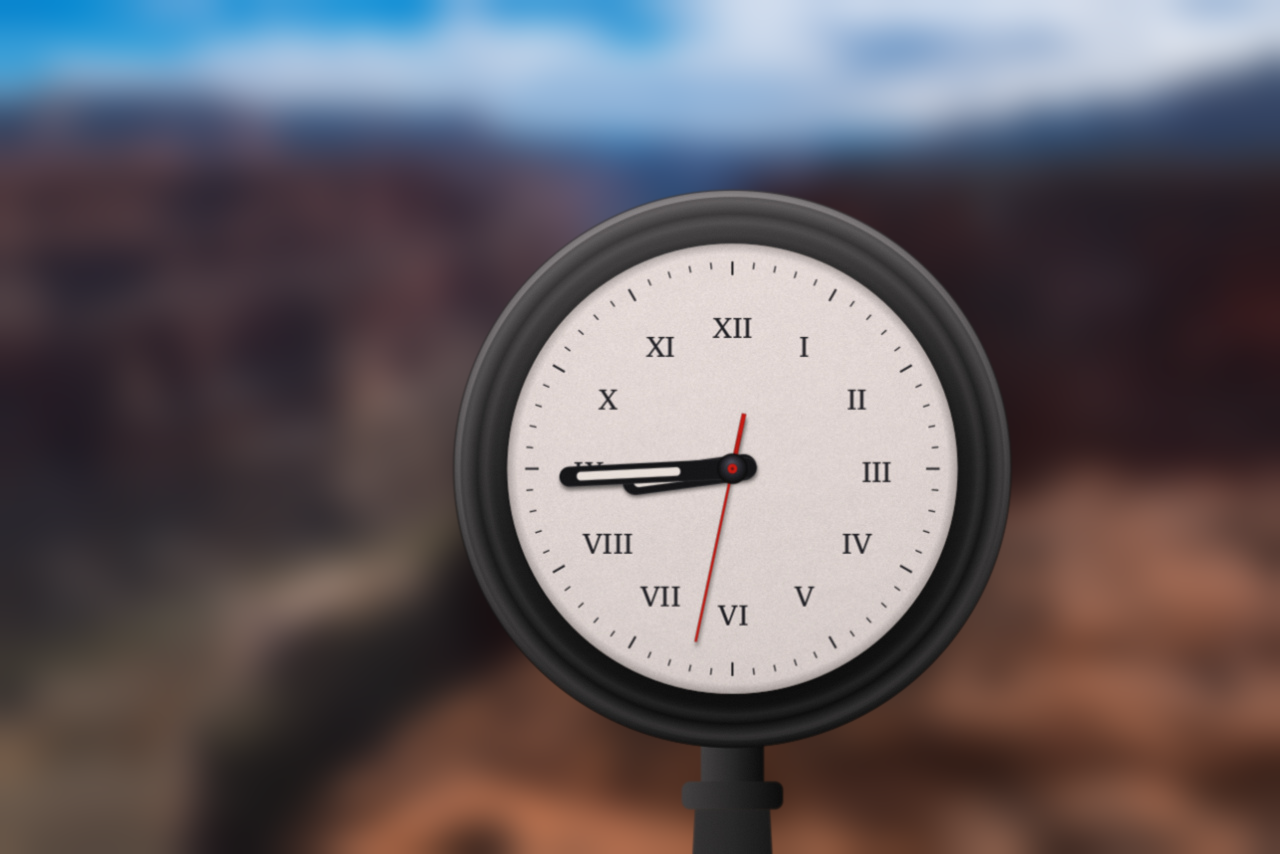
h=8 m=44 s=32
